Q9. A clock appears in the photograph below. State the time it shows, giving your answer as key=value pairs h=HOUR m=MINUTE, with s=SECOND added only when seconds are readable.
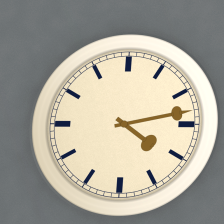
h=4 m=13
